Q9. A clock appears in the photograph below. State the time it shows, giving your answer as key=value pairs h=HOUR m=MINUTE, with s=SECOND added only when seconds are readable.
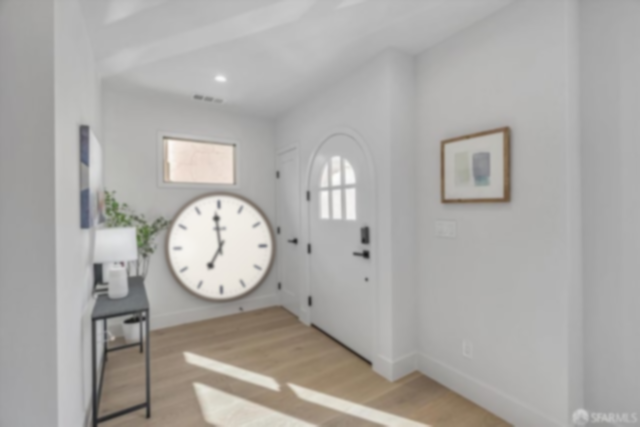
h=6 m=59
